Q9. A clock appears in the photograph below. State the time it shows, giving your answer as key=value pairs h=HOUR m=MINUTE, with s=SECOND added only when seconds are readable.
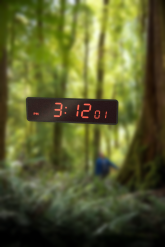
h=3 m=12 s=1
